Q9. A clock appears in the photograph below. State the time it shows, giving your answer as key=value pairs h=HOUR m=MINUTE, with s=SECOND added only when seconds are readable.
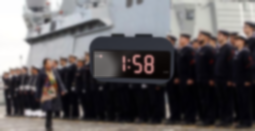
h=1 m=58
